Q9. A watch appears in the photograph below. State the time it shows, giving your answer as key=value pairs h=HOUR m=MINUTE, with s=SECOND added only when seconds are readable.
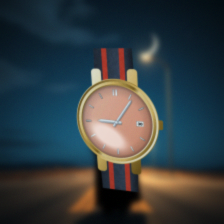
h=9 m=6
